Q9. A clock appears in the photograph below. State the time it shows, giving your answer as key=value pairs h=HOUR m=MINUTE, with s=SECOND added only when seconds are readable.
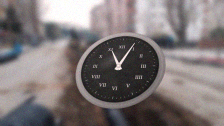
h=11 m=4
